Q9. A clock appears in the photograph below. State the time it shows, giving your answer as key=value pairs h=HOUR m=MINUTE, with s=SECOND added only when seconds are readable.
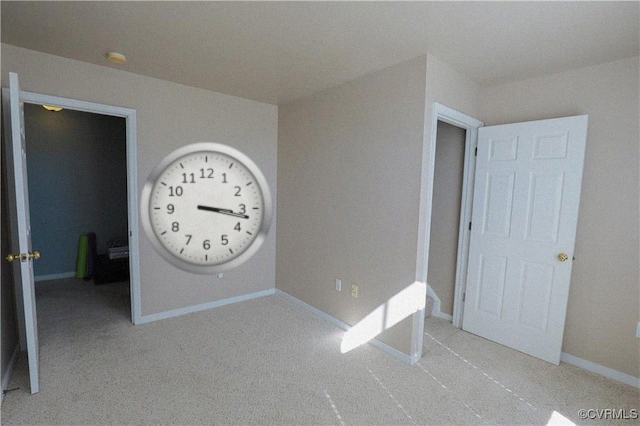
h=3 m=17
